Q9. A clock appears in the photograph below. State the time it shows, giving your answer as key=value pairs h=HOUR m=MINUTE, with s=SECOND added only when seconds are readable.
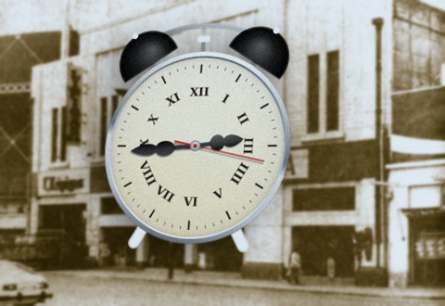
h=2 m=44 s=17
